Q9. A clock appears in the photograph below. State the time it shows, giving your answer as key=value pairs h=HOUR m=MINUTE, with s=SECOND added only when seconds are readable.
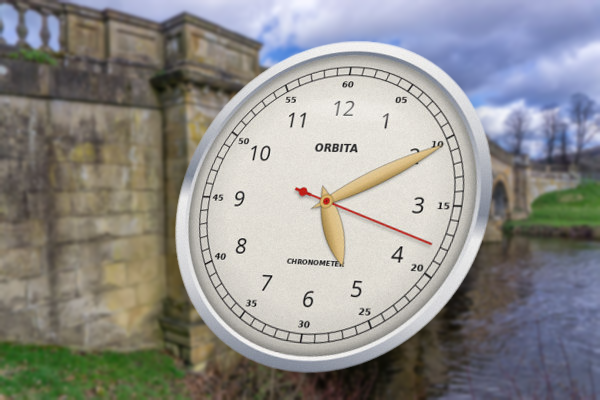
h=5 m=10 s=18
